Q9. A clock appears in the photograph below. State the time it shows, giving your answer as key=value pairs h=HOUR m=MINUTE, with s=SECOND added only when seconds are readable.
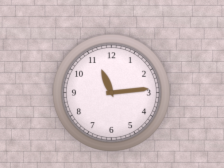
h=11 m=14
